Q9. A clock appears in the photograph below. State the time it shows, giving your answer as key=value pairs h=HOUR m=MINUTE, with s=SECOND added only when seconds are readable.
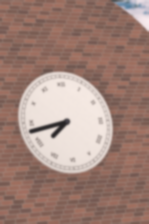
h=7 m=43
